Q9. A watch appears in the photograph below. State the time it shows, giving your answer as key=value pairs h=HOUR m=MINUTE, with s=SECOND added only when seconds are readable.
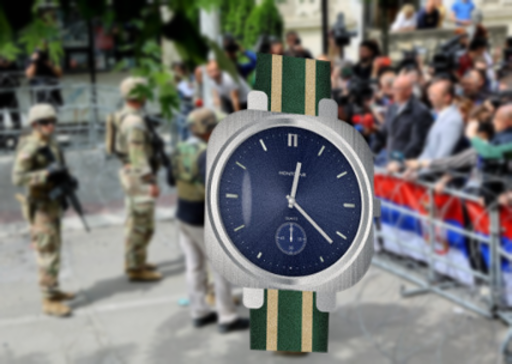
h=12 m=22
